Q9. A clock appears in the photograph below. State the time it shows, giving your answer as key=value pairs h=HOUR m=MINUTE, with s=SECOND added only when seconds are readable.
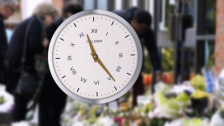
h=11 m=24
